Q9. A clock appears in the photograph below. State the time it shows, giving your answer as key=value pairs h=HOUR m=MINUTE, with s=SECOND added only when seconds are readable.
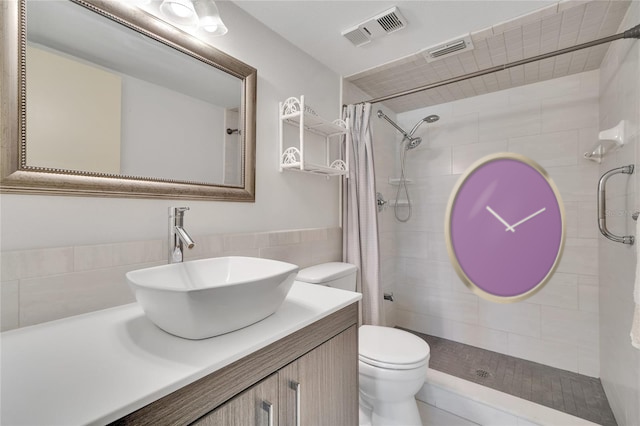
h=10 m=11
